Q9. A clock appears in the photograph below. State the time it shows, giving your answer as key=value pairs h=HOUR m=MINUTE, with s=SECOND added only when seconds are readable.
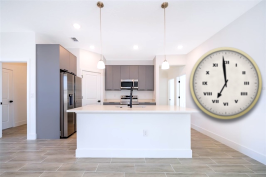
h=6 m=59
